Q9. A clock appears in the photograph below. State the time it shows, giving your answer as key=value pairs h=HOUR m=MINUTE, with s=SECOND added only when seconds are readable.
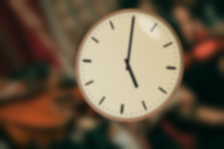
h=5 m=0
